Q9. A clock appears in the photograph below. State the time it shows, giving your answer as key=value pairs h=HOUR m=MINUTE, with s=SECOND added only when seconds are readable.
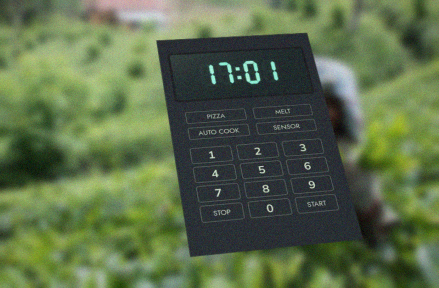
h=17 m=1
